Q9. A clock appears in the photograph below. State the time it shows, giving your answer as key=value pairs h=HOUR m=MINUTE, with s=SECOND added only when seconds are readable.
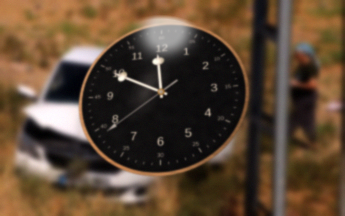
h=11 m=49 s=39
